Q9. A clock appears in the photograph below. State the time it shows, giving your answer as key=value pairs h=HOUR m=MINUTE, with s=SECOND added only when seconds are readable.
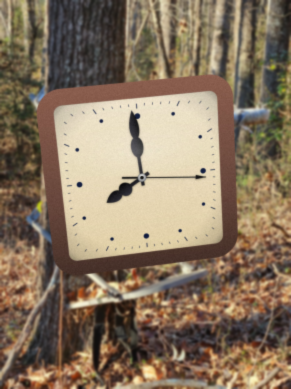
h=7 m=59 s=16
